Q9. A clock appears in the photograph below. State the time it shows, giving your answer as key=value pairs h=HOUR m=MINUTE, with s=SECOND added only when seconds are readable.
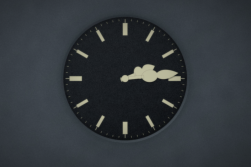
h=2 m=14
